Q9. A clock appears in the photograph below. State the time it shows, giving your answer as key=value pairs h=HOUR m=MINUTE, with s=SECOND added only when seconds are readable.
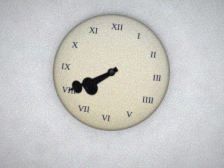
h=7 m=40
